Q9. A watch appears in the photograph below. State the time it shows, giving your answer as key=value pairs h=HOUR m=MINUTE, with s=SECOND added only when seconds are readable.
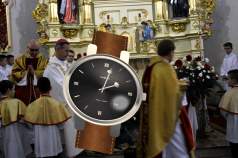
h=2 m=2
